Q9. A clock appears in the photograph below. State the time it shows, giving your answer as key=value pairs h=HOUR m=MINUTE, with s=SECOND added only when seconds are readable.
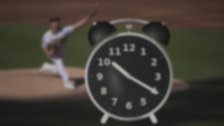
h=10 m=20
